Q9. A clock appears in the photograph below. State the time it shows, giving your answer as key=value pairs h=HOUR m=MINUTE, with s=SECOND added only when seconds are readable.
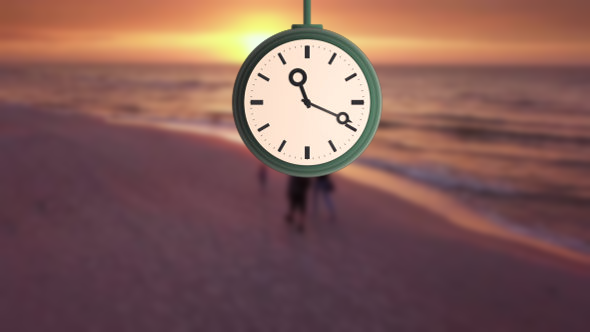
h=11 m=19
